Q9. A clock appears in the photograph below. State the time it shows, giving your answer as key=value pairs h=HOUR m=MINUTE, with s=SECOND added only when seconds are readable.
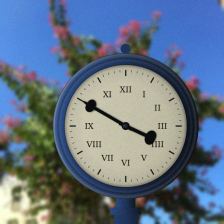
h=3 m=50
